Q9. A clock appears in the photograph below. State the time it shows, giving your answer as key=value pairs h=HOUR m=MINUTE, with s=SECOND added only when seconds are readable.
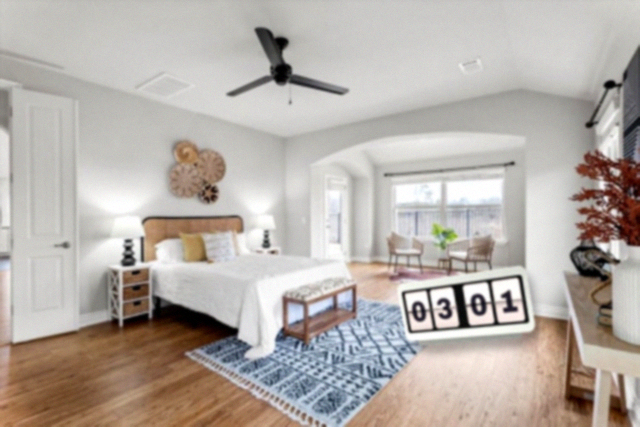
h=3 m=1
